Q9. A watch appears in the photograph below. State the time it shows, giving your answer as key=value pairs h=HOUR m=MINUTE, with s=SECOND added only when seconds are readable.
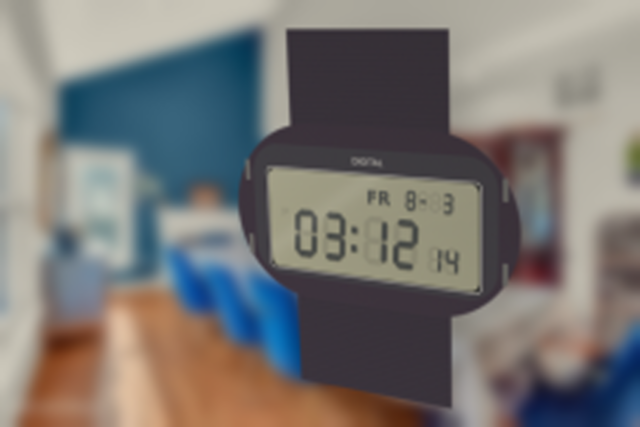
h=3 m=12 s=14
